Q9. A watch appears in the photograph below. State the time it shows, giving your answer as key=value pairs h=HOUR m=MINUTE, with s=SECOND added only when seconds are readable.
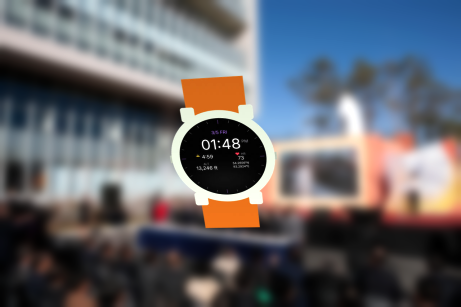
h=1 m=48
